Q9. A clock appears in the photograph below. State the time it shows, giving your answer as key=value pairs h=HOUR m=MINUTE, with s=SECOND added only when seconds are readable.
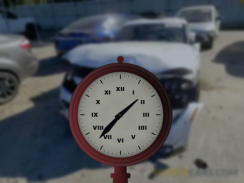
h=1 m=37
